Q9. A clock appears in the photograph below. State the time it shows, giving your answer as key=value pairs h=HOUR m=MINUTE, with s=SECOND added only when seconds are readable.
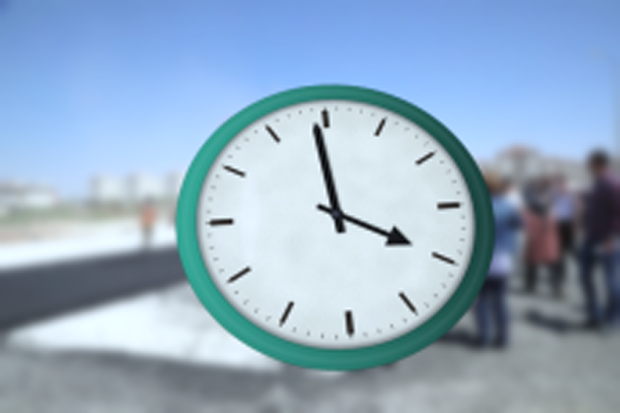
h=3 m=59
